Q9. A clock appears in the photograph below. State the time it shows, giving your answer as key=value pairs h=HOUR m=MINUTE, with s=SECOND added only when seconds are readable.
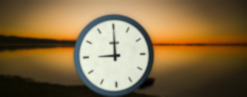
h=9 m=0
